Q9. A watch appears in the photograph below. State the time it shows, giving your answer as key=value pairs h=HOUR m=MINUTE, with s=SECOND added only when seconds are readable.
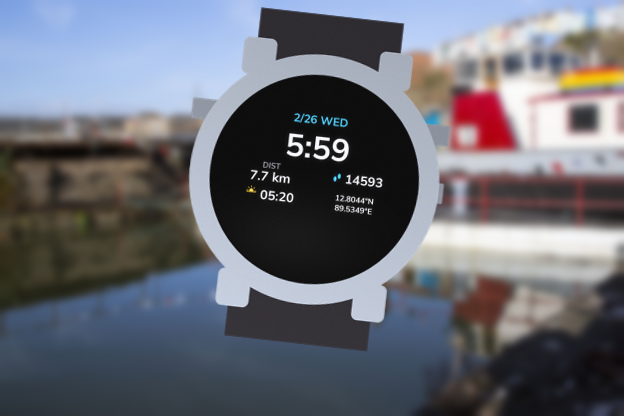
h=5 m=59
